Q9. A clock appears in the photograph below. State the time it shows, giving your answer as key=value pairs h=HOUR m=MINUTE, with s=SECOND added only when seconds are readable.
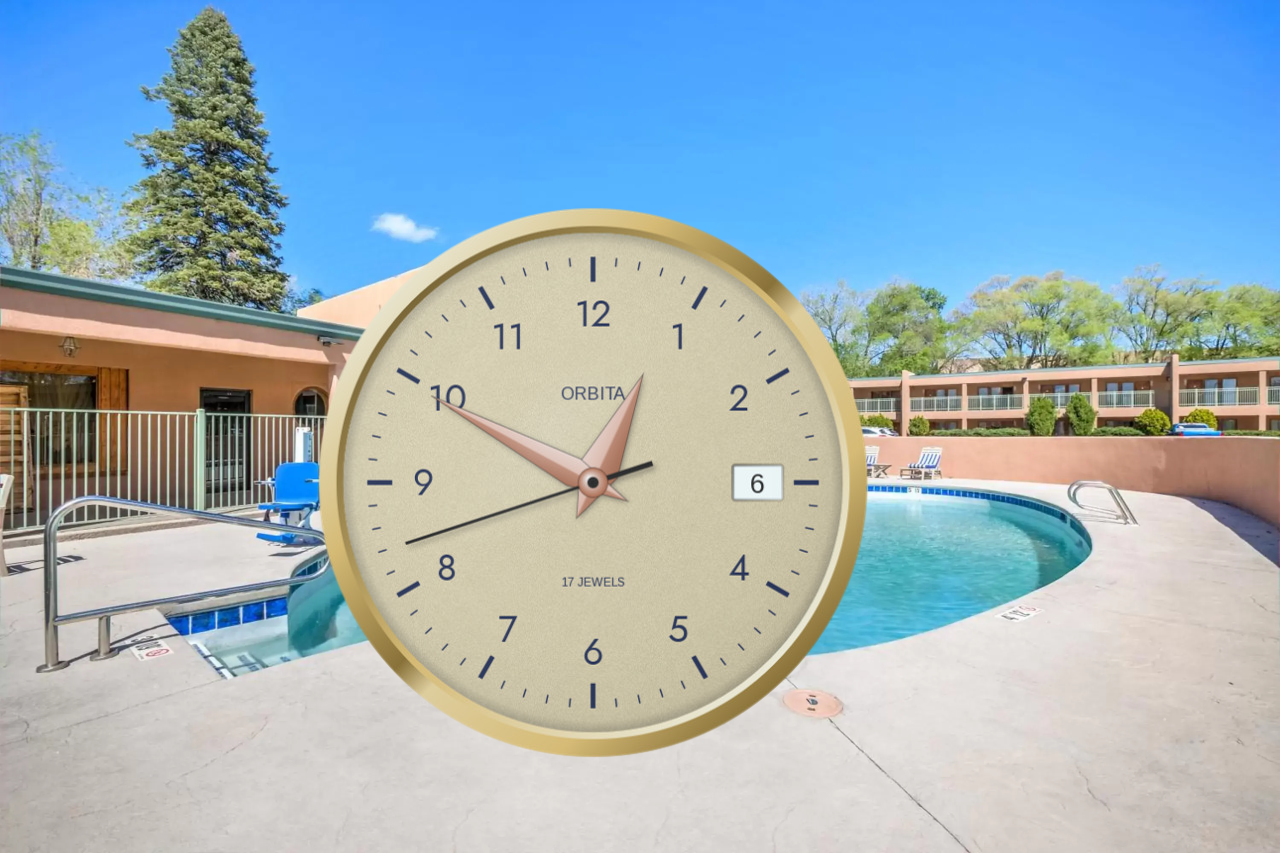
h=12 m=49 s=42
